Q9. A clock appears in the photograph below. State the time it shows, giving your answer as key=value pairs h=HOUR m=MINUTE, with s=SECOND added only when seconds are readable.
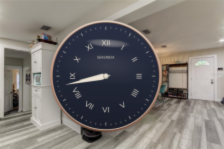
h=8 m=43
